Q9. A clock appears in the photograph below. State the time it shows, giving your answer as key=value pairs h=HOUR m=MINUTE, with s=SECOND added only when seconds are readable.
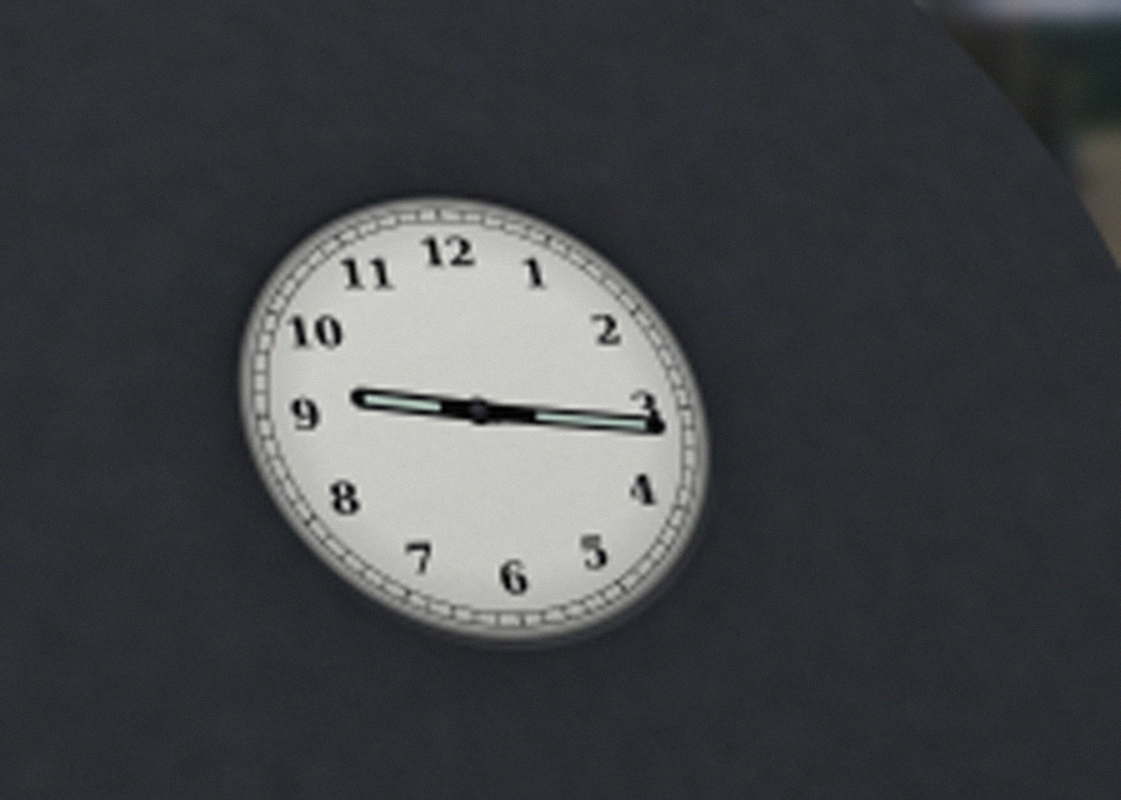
h=9 m=16
